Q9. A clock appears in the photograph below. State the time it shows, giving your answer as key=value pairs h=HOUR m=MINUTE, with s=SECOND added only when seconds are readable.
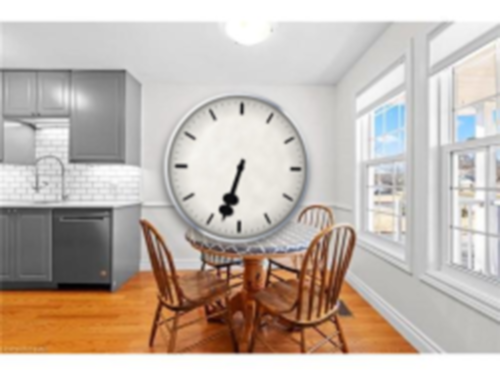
h=6 m=33
